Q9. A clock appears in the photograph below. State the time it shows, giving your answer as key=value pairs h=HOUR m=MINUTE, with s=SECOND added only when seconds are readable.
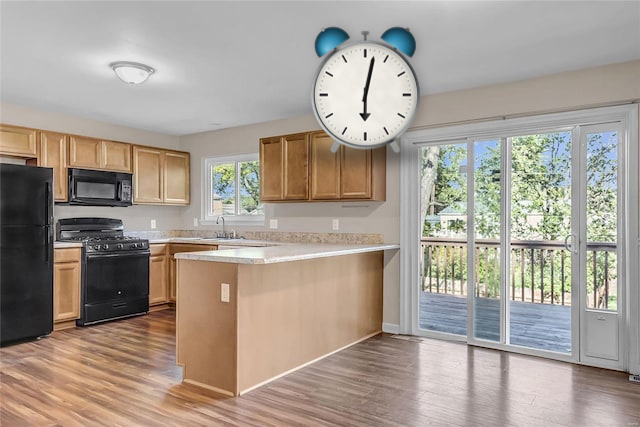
h=6 m=2
